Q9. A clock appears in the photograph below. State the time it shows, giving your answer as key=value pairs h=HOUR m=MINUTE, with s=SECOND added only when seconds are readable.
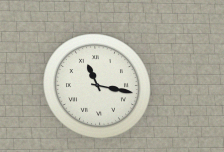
h=11 m=17
